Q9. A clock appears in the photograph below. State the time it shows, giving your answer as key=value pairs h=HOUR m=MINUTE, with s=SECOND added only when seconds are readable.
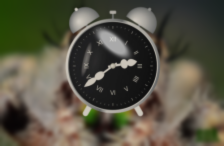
h=2 m=39
